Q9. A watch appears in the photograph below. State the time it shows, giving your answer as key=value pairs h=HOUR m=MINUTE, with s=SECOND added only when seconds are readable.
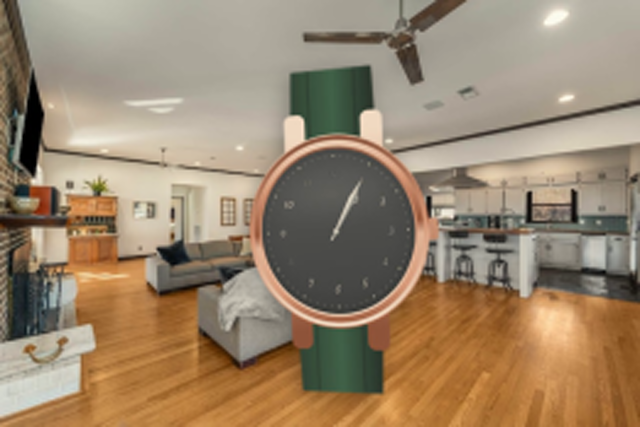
h=1 m=5
